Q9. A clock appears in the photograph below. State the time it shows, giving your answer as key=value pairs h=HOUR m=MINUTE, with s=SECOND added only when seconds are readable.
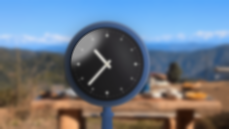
h=10 m=37
